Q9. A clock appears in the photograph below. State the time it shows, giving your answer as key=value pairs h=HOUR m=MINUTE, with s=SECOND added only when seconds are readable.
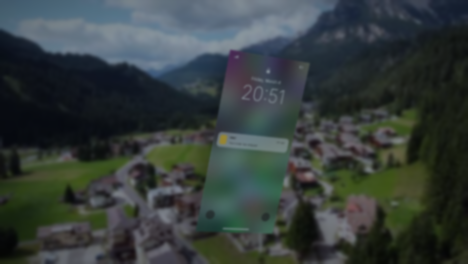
h=20 m=51
